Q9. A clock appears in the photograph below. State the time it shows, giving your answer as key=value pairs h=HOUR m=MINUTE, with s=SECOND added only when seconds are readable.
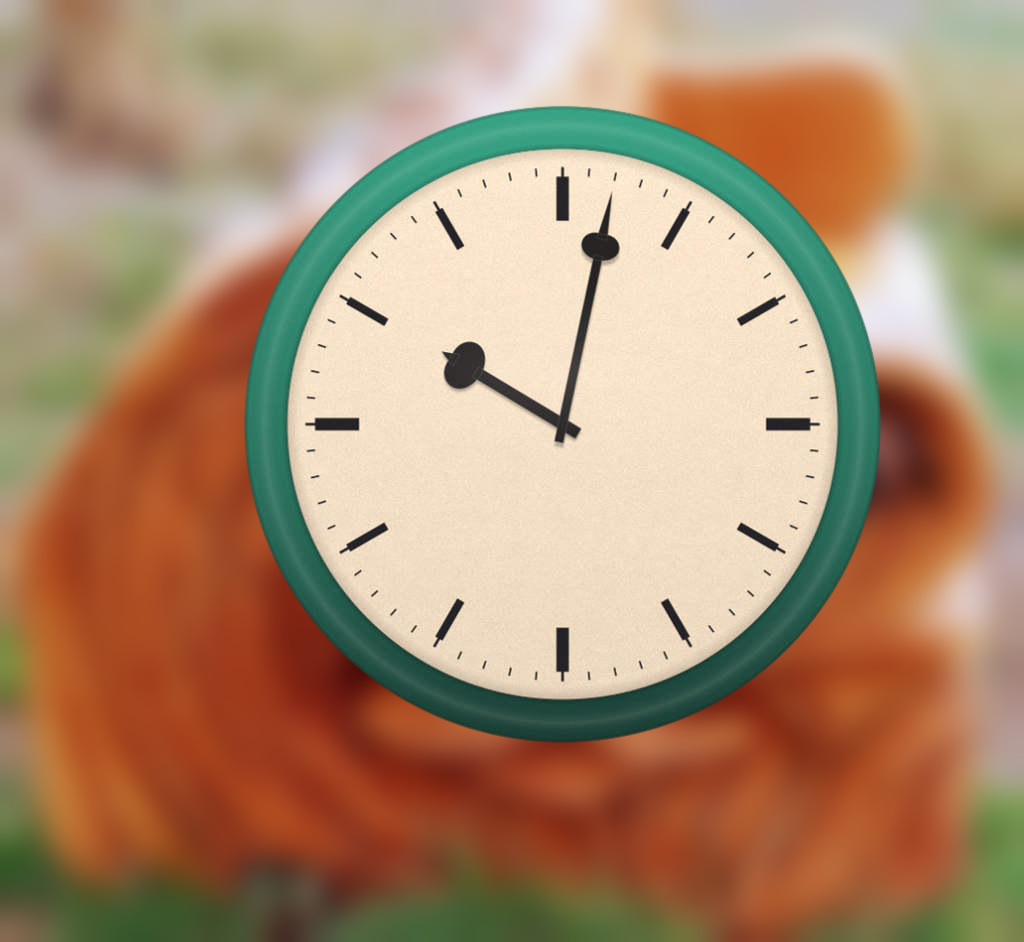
h=10 m=2
